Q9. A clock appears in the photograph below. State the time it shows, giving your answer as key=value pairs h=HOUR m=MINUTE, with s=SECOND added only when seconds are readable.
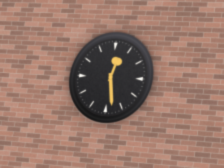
h=12 m=28
